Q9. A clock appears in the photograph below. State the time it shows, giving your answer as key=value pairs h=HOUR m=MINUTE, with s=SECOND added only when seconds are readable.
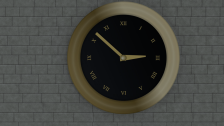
h=2 m=52
